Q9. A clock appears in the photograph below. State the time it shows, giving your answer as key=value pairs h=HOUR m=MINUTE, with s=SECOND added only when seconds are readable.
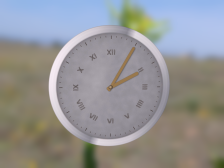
h=2 m=5
